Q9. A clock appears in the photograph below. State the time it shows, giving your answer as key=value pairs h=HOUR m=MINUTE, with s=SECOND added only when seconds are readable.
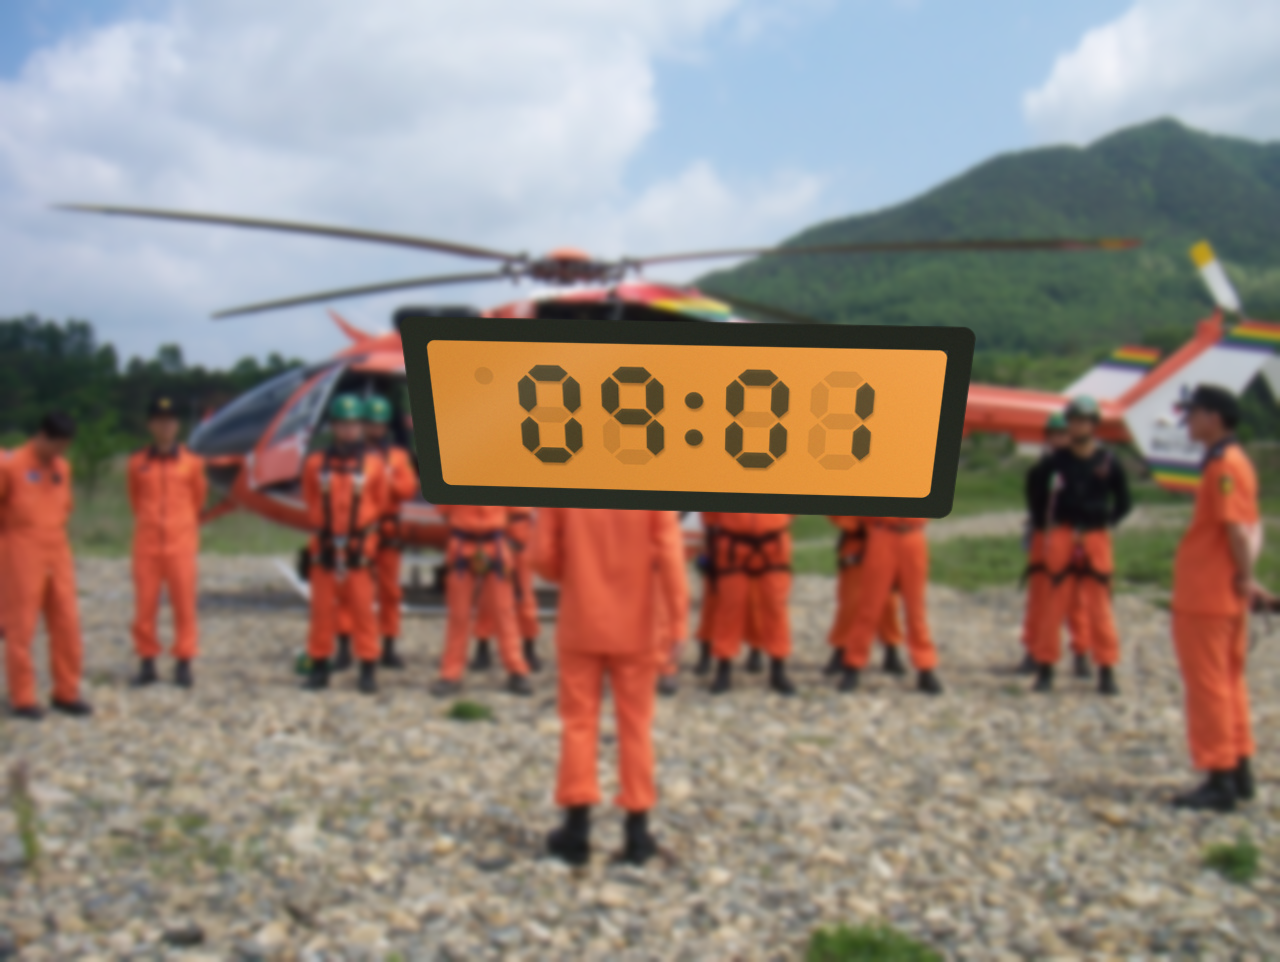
h=9 m=1
